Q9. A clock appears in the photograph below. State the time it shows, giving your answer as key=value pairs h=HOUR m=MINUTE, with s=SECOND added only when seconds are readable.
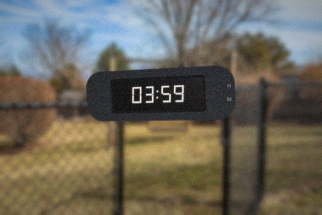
h=3 m=59
